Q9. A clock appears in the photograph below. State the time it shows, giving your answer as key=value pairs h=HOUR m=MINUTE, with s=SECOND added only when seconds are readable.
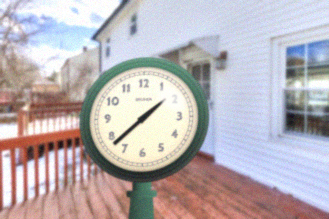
h=1 m=38
